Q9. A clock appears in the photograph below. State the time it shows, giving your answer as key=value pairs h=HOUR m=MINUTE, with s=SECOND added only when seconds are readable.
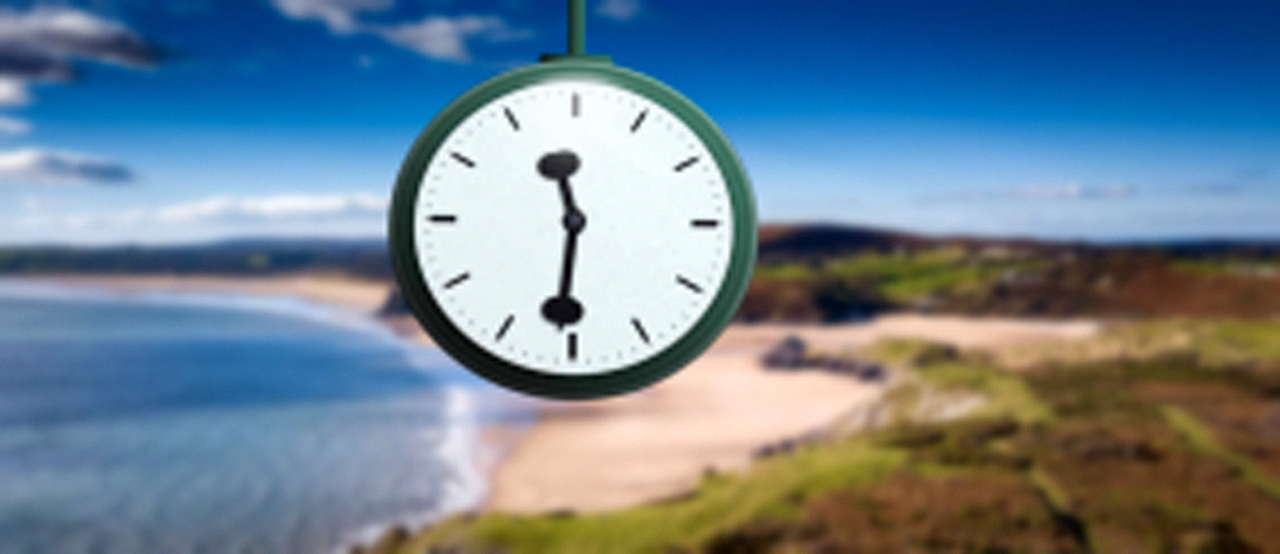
h=11 m=31
